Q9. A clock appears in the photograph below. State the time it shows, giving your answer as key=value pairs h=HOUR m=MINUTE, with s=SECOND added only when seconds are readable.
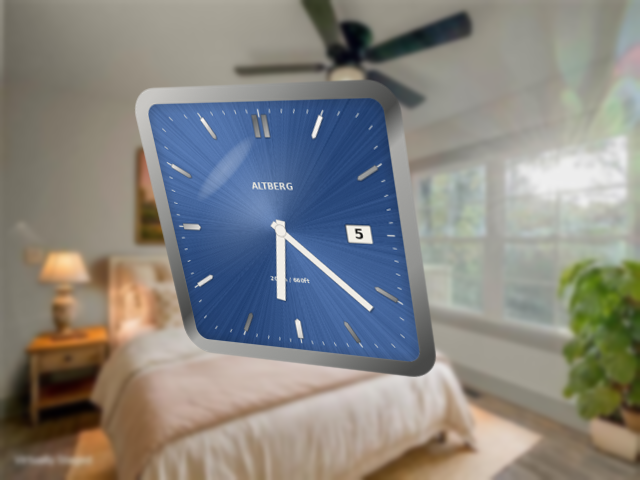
h=6 m=22
